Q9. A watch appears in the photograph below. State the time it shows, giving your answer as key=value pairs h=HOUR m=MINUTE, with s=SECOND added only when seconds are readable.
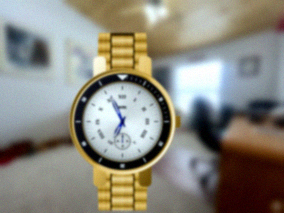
h=6 m=56
